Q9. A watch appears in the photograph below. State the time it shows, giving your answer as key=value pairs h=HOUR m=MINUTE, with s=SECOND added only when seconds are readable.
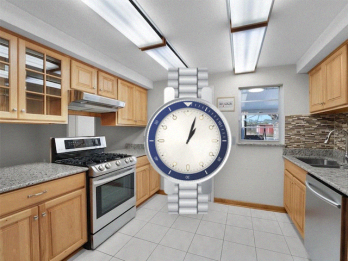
h=1 m=3
